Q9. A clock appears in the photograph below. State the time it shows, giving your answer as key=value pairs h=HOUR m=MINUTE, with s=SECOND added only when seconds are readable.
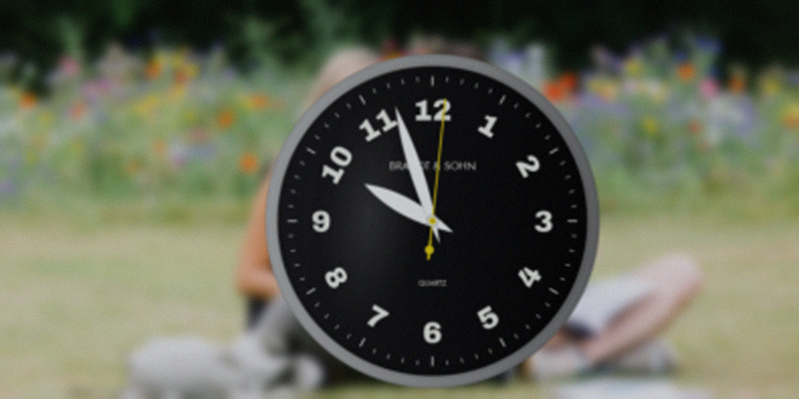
h=9 m=57 s=1
